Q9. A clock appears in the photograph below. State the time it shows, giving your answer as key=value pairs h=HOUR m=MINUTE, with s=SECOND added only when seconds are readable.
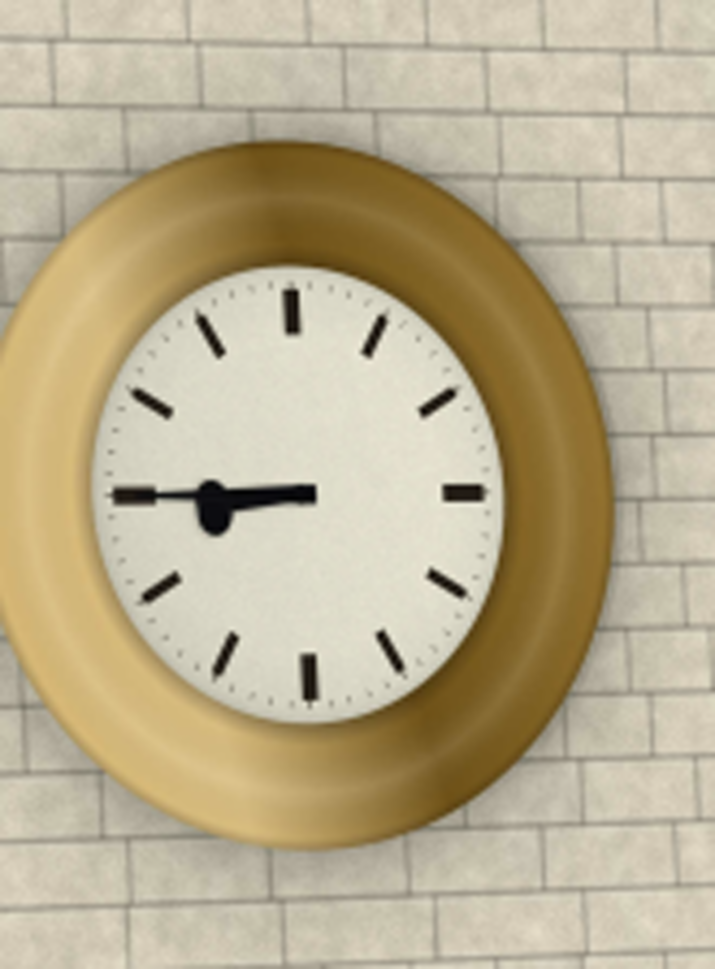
h=8 m=45
